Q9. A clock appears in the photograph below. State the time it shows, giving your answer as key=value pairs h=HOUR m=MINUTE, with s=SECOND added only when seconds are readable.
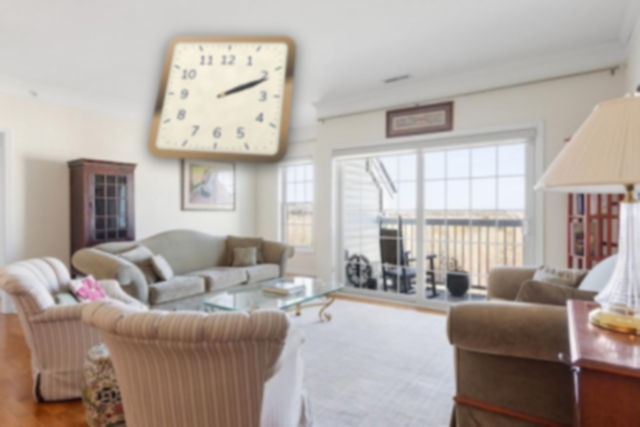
h=2 m=11
